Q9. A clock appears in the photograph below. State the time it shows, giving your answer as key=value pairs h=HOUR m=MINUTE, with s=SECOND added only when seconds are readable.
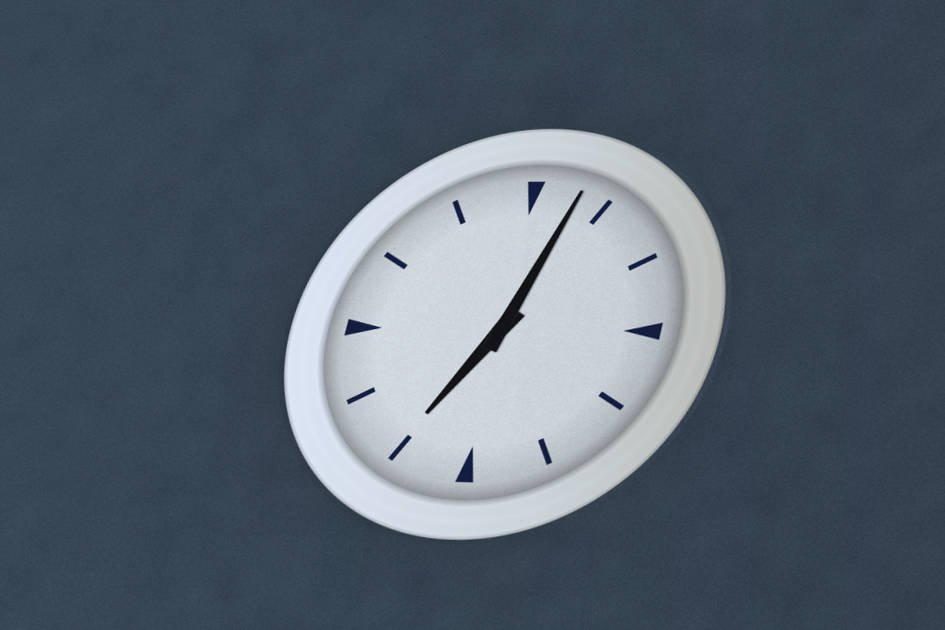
h=7 m=3
